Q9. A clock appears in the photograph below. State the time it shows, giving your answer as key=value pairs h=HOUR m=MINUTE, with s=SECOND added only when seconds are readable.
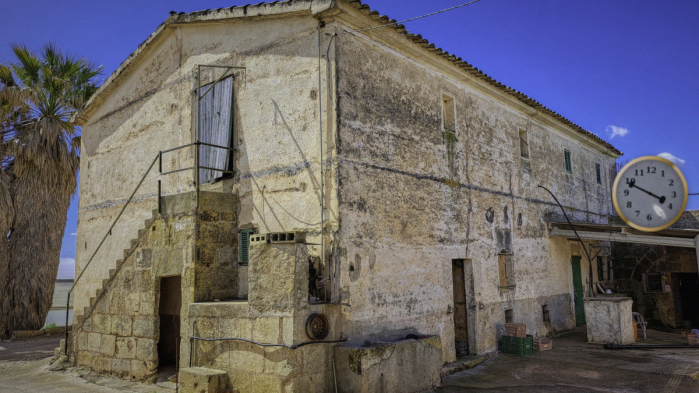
h=3 m=49
